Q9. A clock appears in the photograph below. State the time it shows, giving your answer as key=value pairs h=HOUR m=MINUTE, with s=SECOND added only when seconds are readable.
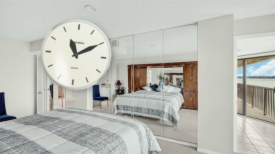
h=11 m=10
